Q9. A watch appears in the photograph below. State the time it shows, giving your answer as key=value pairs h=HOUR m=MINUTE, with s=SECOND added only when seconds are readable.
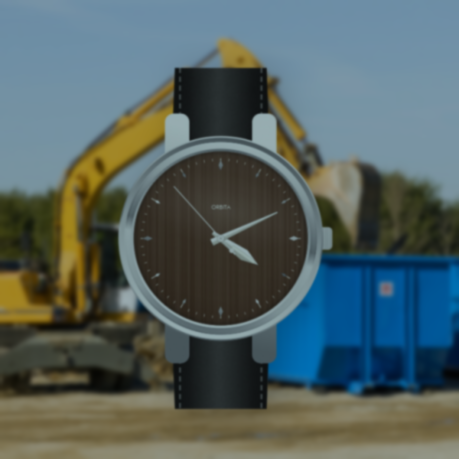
h=4 m=10 s=53
